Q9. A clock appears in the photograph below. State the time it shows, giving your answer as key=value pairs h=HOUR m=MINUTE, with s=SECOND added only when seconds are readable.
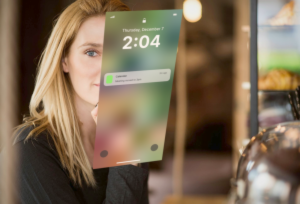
h=2 m=4
